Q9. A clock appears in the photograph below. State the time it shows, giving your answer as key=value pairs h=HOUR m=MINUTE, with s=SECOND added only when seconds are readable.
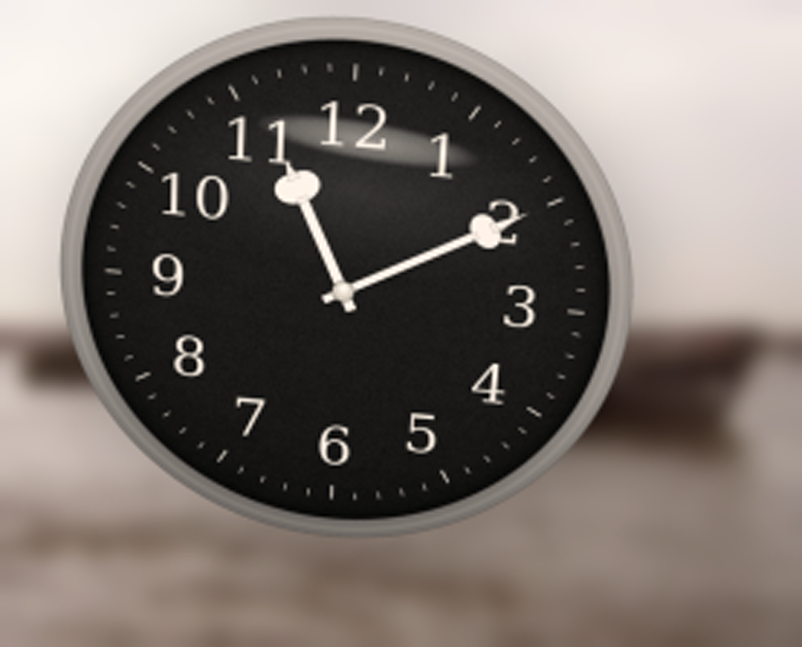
h=11 m=10
